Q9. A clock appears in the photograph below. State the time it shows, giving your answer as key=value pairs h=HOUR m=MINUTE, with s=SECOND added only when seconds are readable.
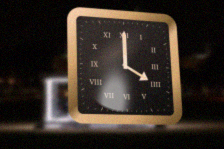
h=4 m=0
